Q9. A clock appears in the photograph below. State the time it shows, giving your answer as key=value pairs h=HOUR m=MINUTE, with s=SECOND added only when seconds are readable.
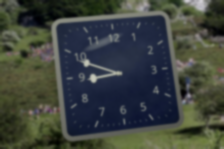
h=8 m=49
